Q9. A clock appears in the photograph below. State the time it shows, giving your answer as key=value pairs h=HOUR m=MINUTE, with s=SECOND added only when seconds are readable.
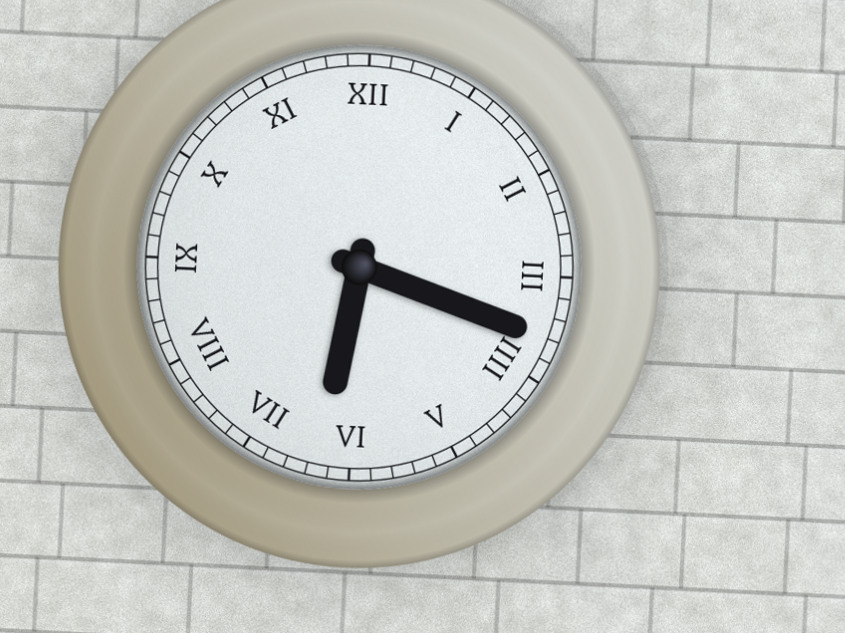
h=6 m=18
